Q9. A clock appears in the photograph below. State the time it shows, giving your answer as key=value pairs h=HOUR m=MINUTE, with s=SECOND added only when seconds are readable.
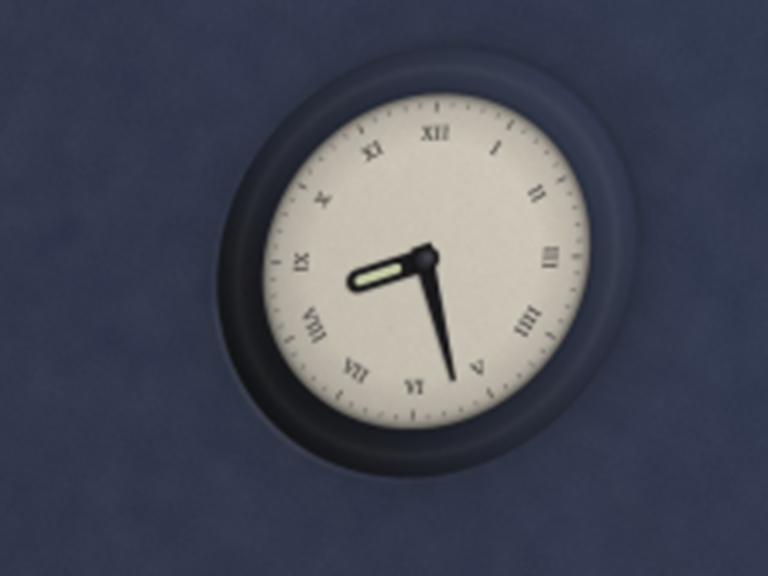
h=8 m=27
